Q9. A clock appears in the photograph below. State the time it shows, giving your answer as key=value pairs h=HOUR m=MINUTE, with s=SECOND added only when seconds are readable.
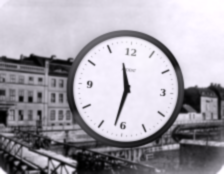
h=11 m=32
